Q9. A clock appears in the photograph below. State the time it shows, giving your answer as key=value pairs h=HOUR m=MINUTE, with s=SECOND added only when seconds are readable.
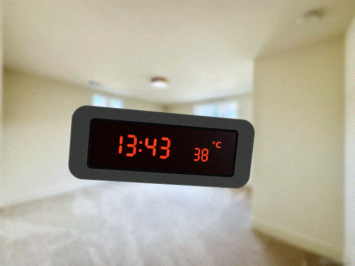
h=13 m=43
